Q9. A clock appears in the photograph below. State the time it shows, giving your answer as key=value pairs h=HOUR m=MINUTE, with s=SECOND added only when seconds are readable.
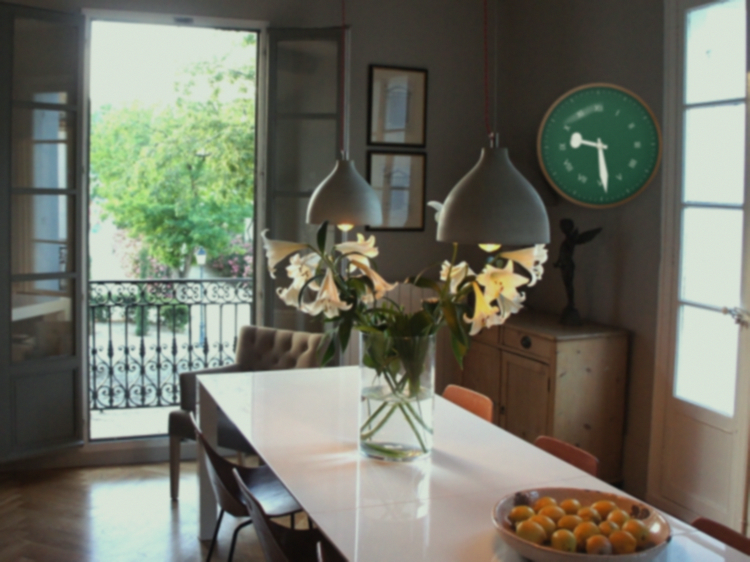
h=9 m=29
